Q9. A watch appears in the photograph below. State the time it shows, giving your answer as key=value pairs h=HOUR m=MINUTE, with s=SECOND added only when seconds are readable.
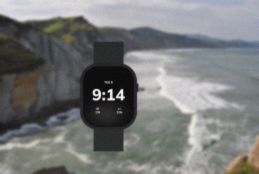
h=9 m=14
